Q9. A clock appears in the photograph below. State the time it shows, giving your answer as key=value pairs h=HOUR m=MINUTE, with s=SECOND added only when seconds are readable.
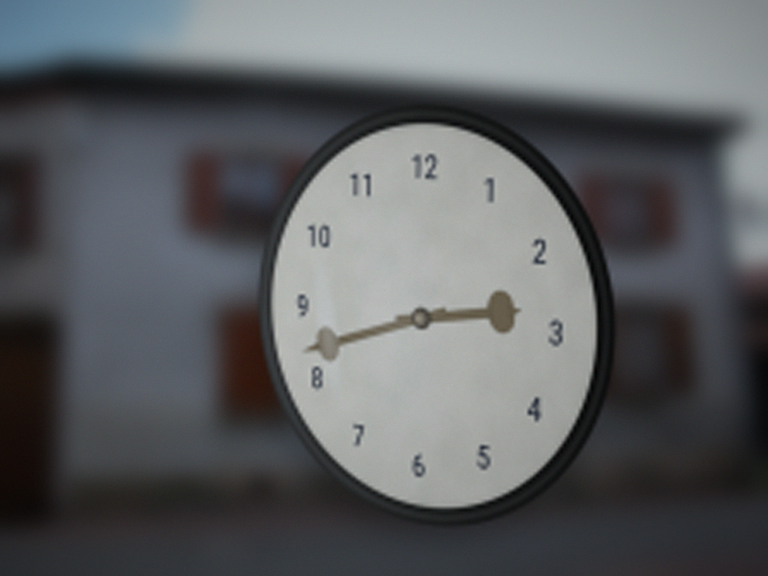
h=2 m=42
